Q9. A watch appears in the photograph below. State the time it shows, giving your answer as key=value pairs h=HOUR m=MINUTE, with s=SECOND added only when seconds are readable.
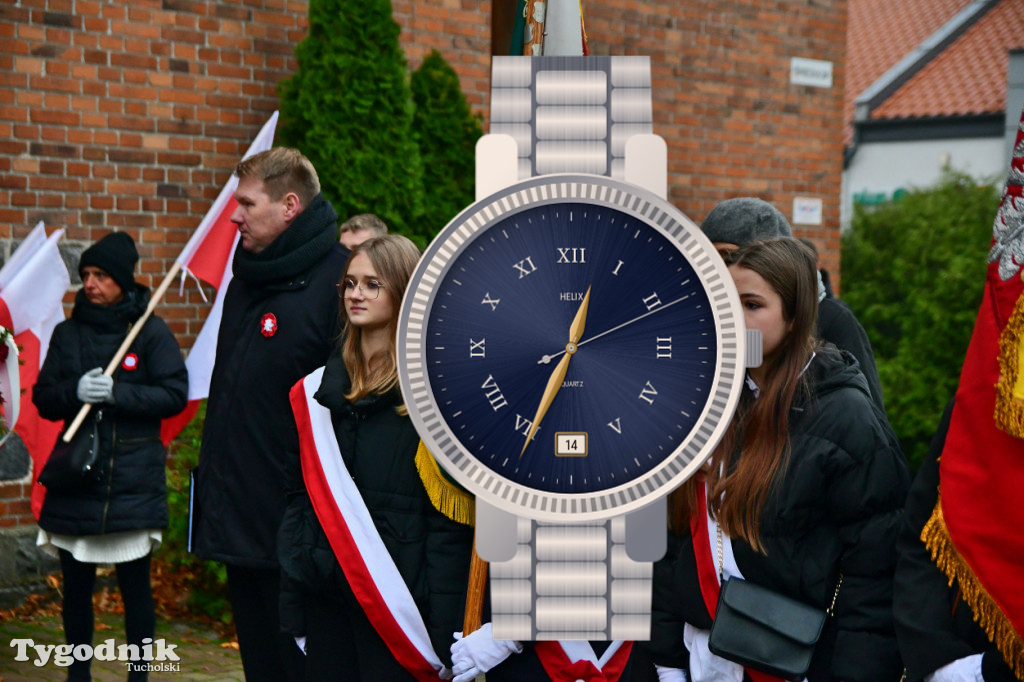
h=12 m=34 s=11
